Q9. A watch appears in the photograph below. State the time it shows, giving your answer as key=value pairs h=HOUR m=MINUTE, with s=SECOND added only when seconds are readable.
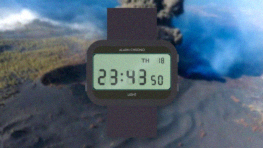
h=23 m=43 s=50
